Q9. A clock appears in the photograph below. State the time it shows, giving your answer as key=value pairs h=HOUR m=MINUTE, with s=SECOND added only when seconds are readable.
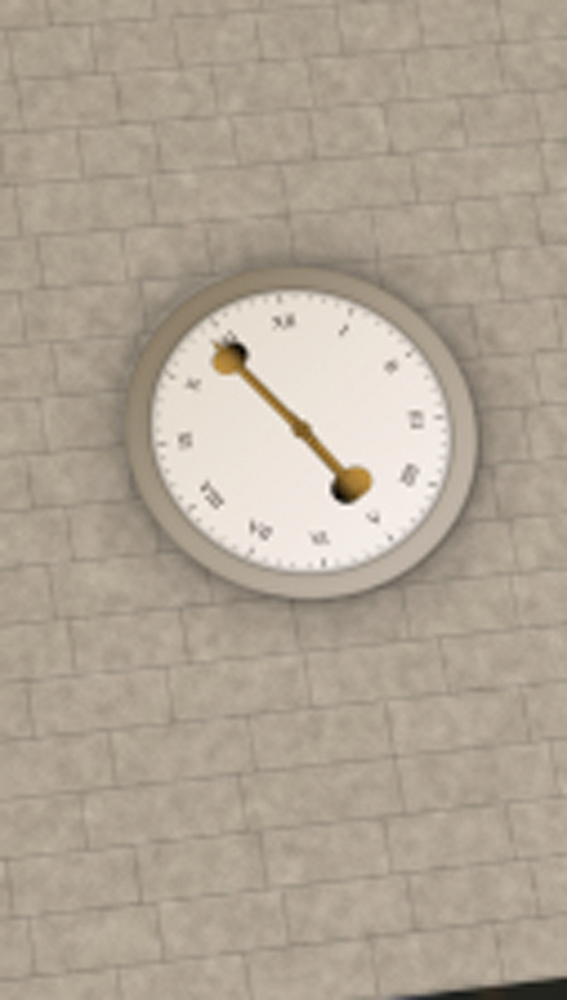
h=4 m=54
